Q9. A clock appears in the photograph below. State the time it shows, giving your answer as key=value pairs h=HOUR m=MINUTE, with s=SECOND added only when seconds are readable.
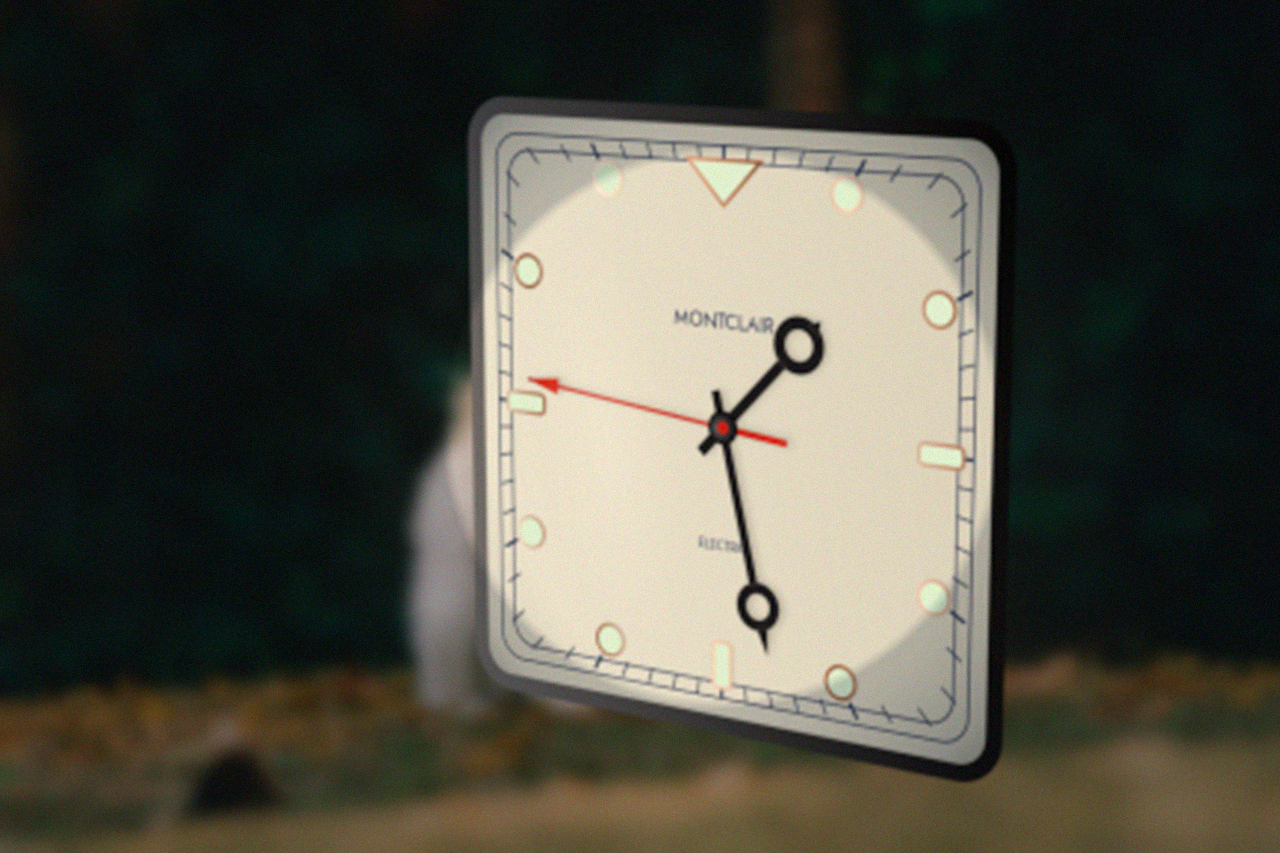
h=1 m=27 s=46
